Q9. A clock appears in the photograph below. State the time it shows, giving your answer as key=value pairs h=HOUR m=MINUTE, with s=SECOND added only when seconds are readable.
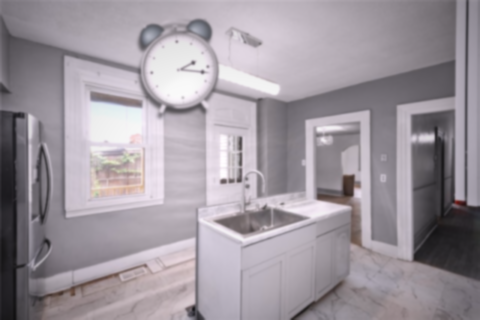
h=2 m=17
